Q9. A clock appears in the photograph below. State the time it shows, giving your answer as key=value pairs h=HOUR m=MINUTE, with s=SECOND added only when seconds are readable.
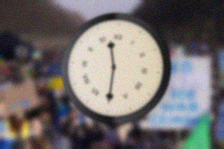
h=11 m=30
